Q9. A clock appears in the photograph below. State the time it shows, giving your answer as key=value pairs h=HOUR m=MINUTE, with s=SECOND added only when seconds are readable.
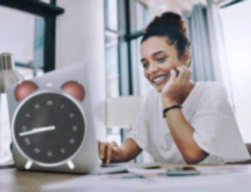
h=8 m=43
